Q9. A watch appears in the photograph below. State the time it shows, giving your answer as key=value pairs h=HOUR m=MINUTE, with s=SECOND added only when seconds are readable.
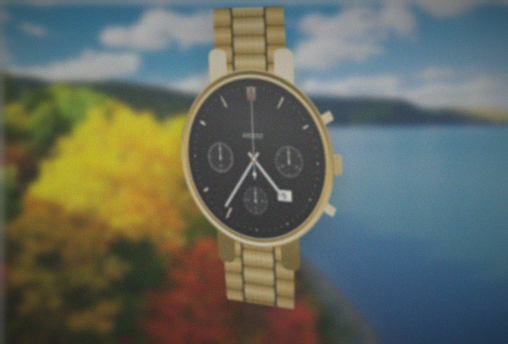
h=4 m=36
